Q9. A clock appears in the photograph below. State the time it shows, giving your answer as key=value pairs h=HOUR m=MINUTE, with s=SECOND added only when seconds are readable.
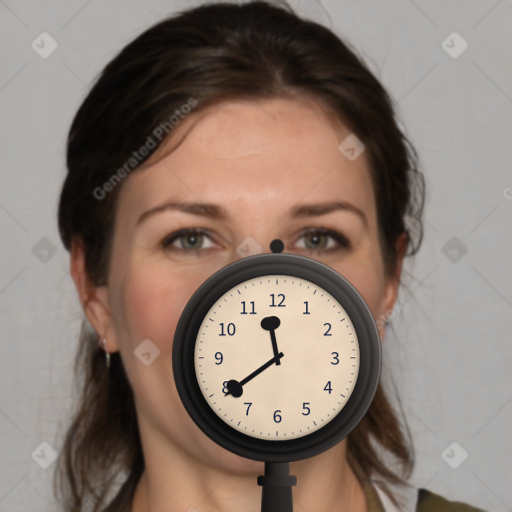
h=11 m=39
